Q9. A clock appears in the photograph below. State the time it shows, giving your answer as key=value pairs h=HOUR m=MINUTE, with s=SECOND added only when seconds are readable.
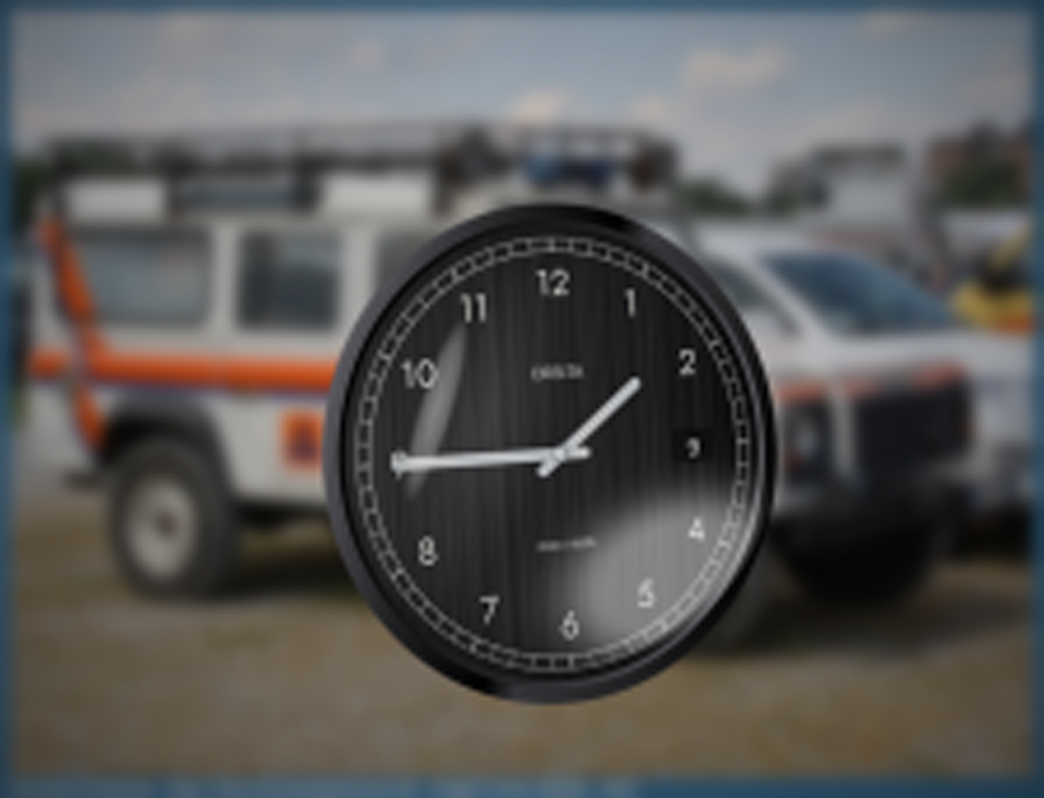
h=1 m=45
